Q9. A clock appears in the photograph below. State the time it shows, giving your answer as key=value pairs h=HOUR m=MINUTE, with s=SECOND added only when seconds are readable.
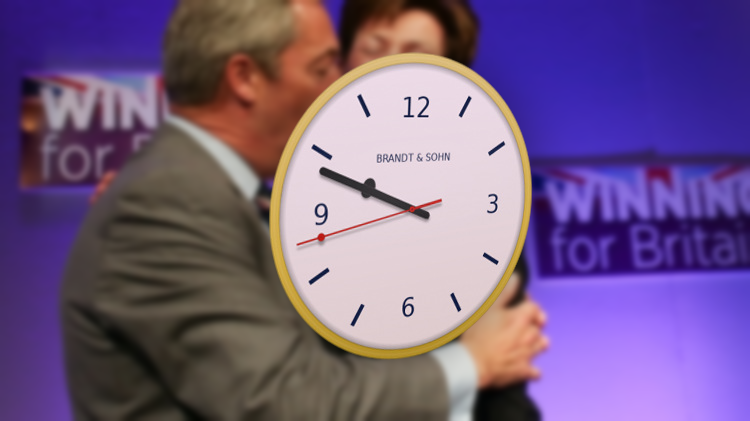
h=9 m=48 s=43
